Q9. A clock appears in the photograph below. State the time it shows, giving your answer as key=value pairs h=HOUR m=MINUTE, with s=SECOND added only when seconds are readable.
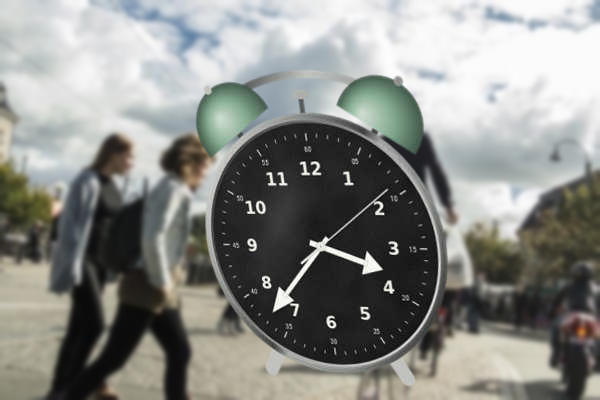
h=3 m=37 s=9
